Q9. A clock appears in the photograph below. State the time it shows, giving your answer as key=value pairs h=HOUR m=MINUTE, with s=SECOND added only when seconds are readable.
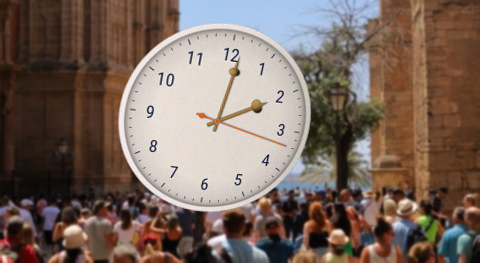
h=2 m=1 s=17
